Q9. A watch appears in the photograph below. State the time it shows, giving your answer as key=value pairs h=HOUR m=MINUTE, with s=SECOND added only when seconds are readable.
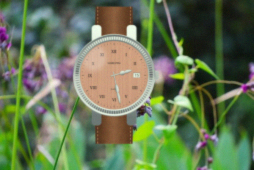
h=2 m=28
